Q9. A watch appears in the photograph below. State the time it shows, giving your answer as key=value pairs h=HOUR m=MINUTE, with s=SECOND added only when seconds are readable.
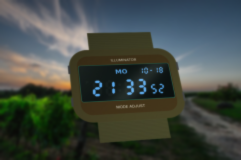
h=21 m=33 s=52
